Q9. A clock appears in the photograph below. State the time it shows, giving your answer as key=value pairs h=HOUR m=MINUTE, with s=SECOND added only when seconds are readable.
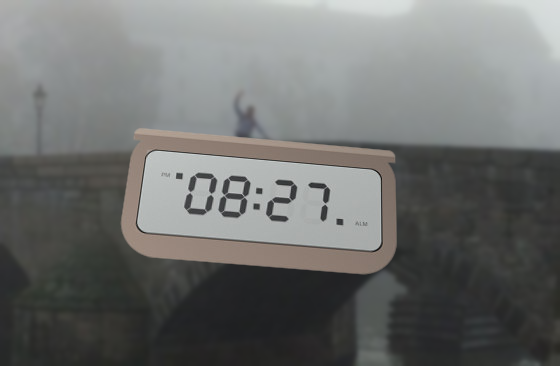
h=8 m=27
